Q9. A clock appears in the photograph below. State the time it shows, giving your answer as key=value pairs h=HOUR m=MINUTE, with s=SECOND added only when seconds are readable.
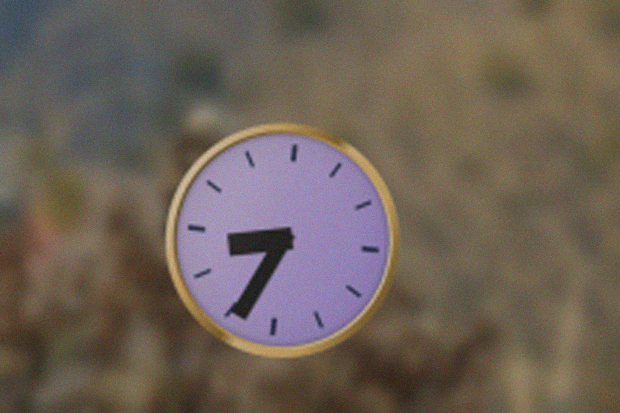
h=8 m=34
